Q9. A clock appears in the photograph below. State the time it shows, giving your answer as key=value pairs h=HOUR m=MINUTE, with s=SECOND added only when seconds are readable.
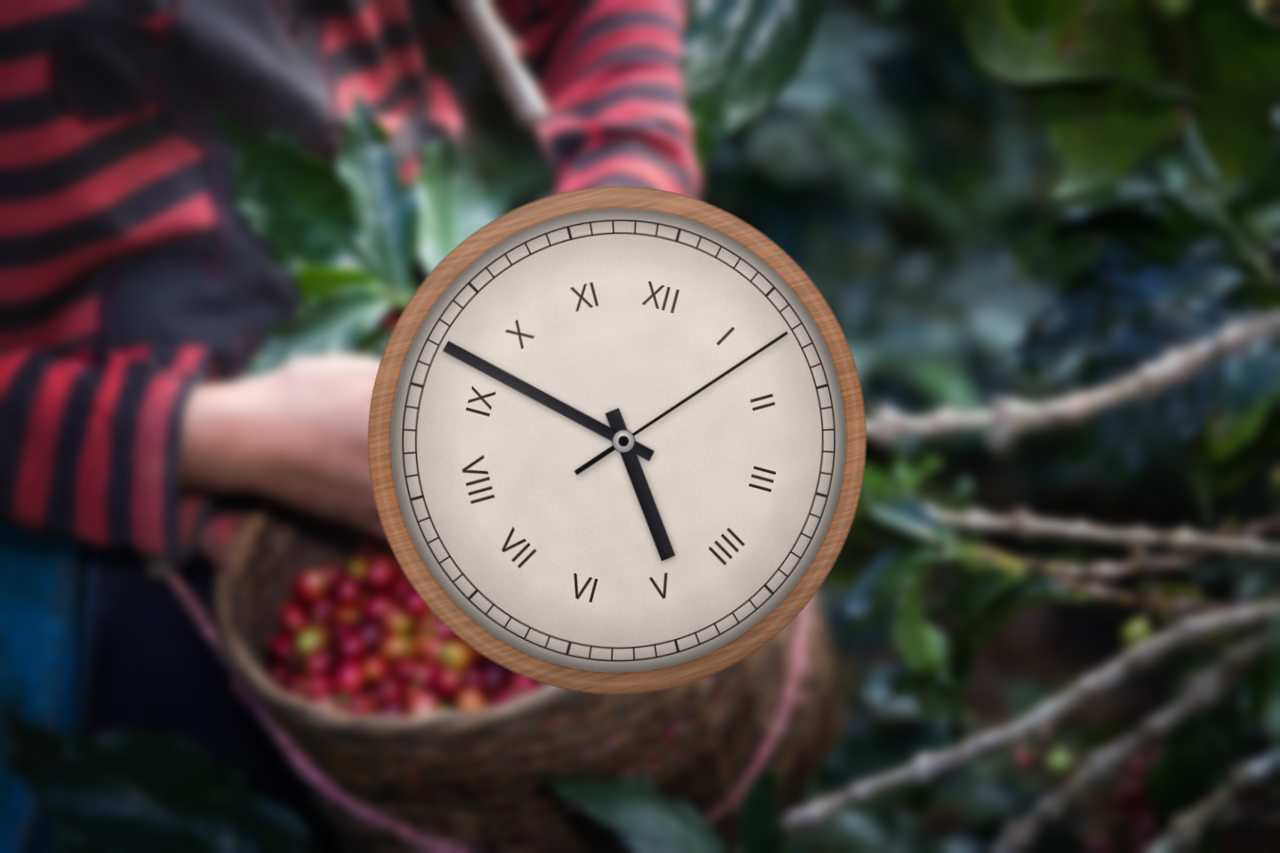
h=4 m=47 s=7
